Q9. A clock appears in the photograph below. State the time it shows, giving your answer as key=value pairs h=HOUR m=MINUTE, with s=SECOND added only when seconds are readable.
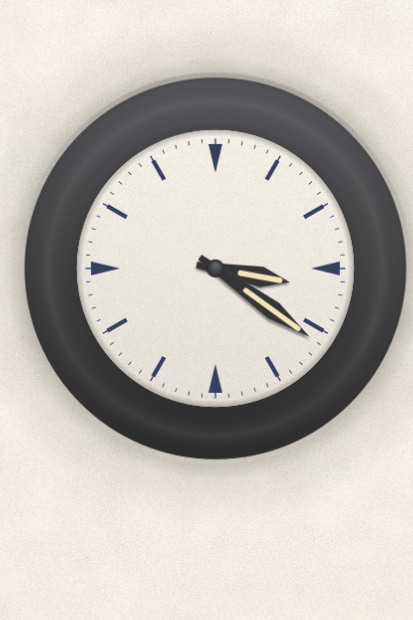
h=3 m=21
